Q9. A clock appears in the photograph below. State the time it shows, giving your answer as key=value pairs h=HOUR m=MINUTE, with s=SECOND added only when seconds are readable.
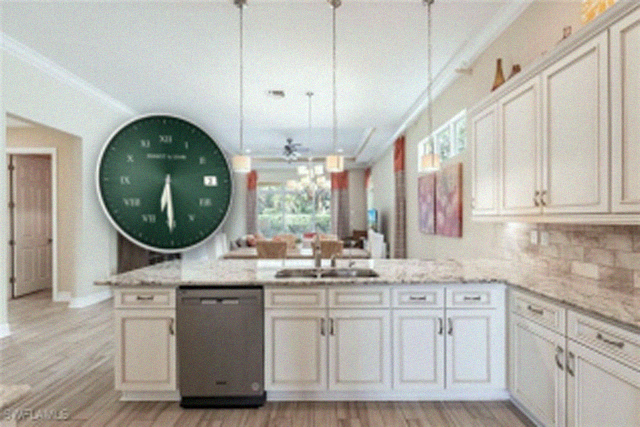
h=6 m=30
